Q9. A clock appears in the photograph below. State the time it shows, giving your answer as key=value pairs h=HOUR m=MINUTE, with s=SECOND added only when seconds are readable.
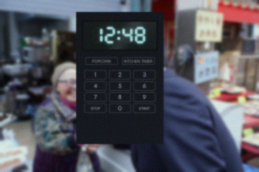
h=12 m=48
